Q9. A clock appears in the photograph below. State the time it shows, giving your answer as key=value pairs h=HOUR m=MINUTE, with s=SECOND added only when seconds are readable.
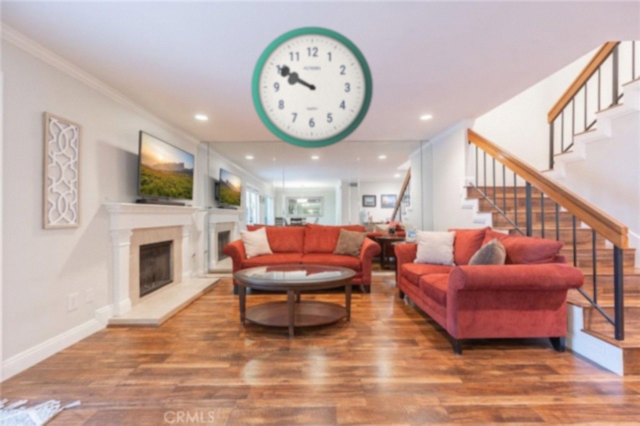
h=9 m=50
